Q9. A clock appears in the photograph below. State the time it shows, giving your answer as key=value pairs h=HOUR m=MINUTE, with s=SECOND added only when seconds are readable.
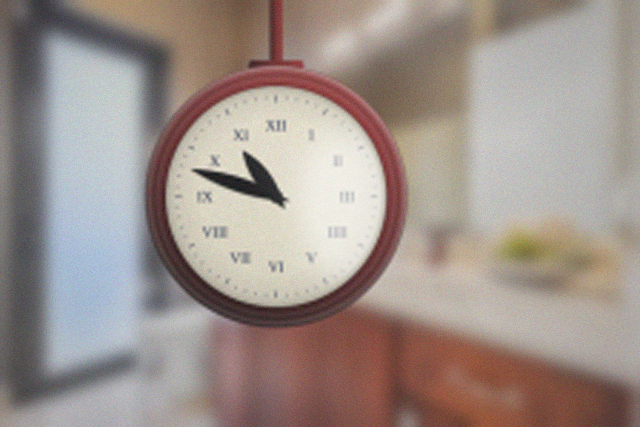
h=10 m=48
